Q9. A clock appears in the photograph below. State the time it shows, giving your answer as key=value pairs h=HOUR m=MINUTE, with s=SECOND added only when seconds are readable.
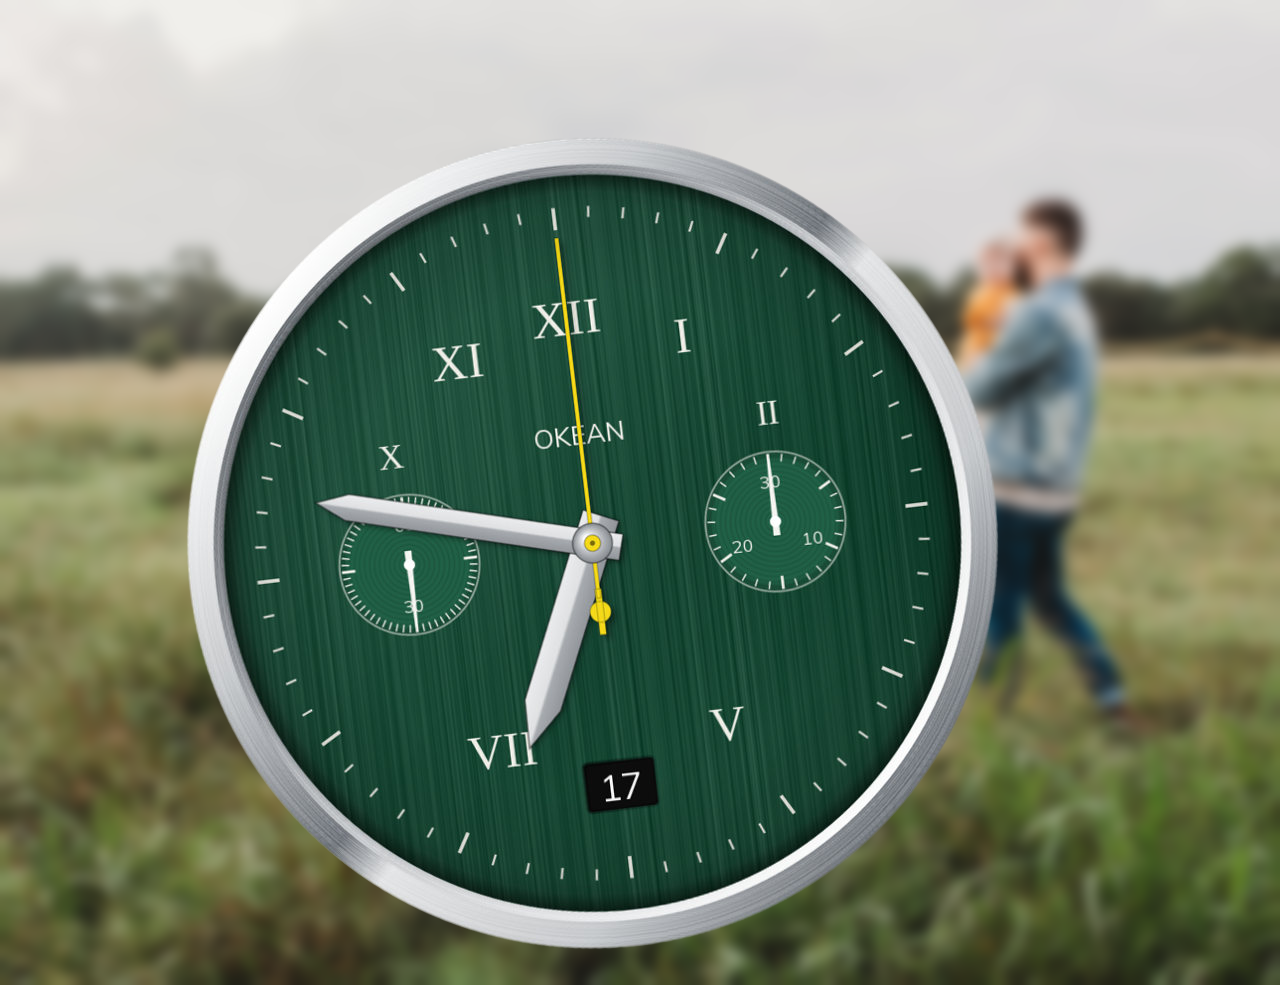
h=6 m=47 s=30
